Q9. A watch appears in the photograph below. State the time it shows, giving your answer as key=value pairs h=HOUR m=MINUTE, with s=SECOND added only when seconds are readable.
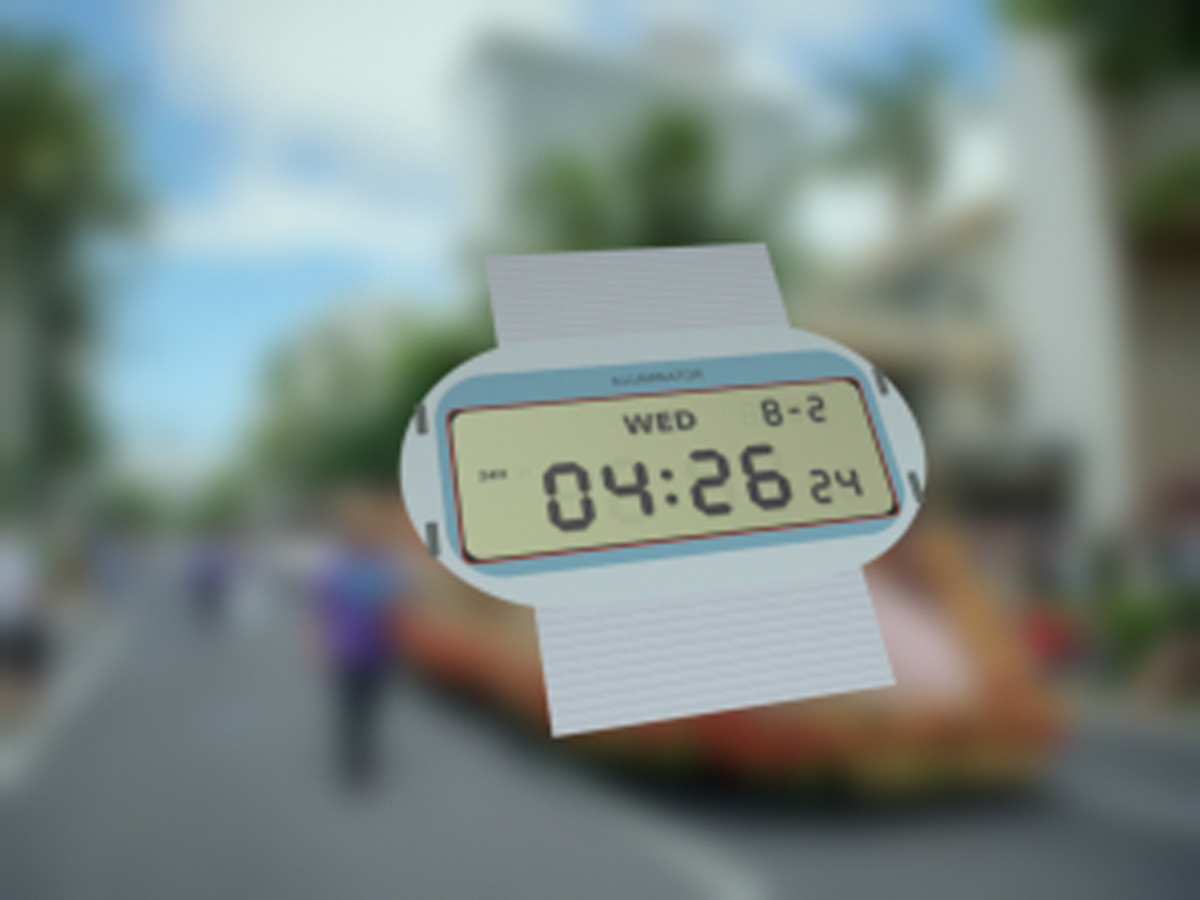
h=4 m=26 s=24
